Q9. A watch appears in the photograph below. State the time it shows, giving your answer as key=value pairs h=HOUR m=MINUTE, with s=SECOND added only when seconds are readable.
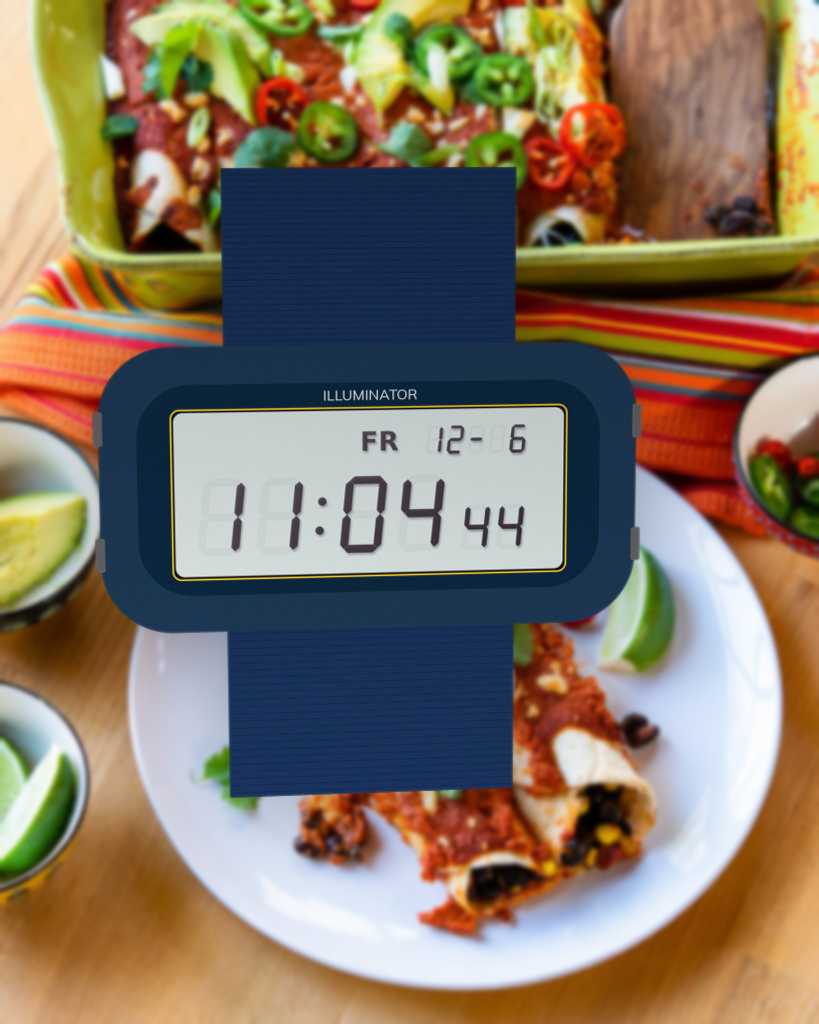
h=11 m=4 s=44
